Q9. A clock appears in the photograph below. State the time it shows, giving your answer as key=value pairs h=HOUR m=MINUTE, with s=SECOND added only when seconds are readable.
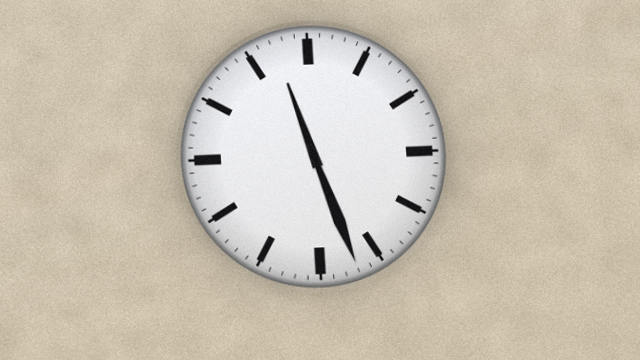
h=11 m=27
